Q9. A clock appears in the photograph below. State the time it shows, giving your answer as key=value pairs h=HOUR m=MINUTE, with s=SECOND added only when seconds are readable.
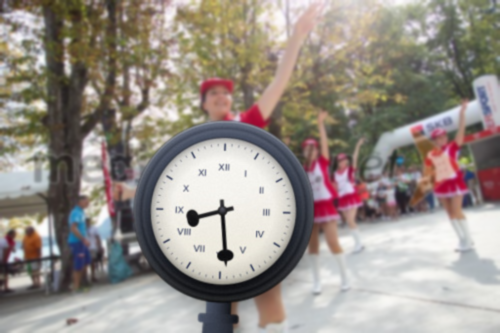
h=8 m=29
